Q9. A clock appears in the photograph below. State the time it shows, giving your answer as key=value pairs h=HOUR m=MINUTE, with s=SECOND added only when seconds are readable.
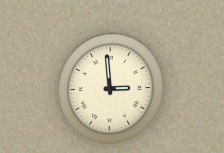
h=2 m=59
